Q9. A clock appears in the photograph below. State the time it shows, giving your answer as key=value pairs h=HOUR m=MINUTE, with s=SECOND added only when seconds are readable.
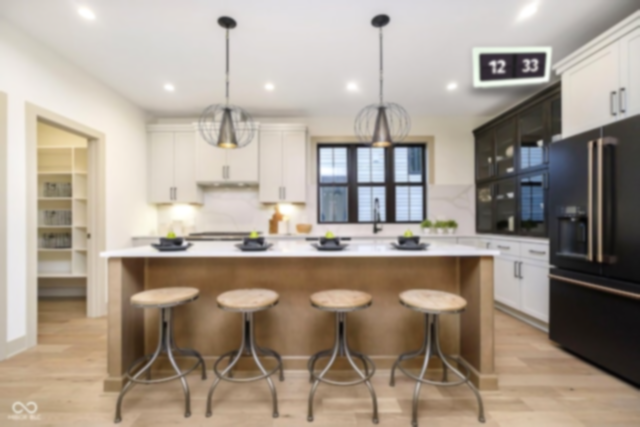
h=12 m=33
